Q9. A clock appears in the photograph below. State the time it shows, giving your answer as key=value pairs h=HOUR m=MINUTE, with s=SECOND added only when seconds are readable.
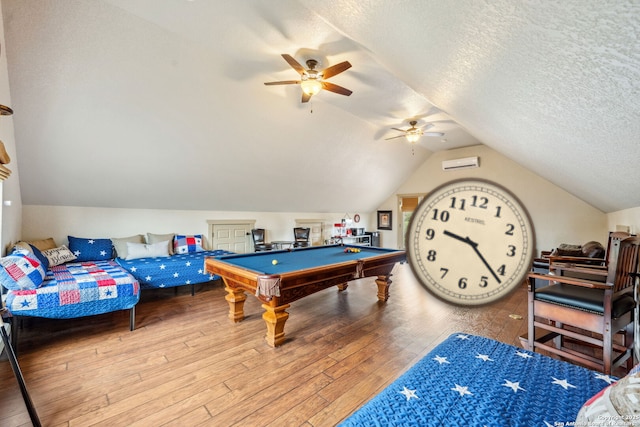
h=9 m=22
